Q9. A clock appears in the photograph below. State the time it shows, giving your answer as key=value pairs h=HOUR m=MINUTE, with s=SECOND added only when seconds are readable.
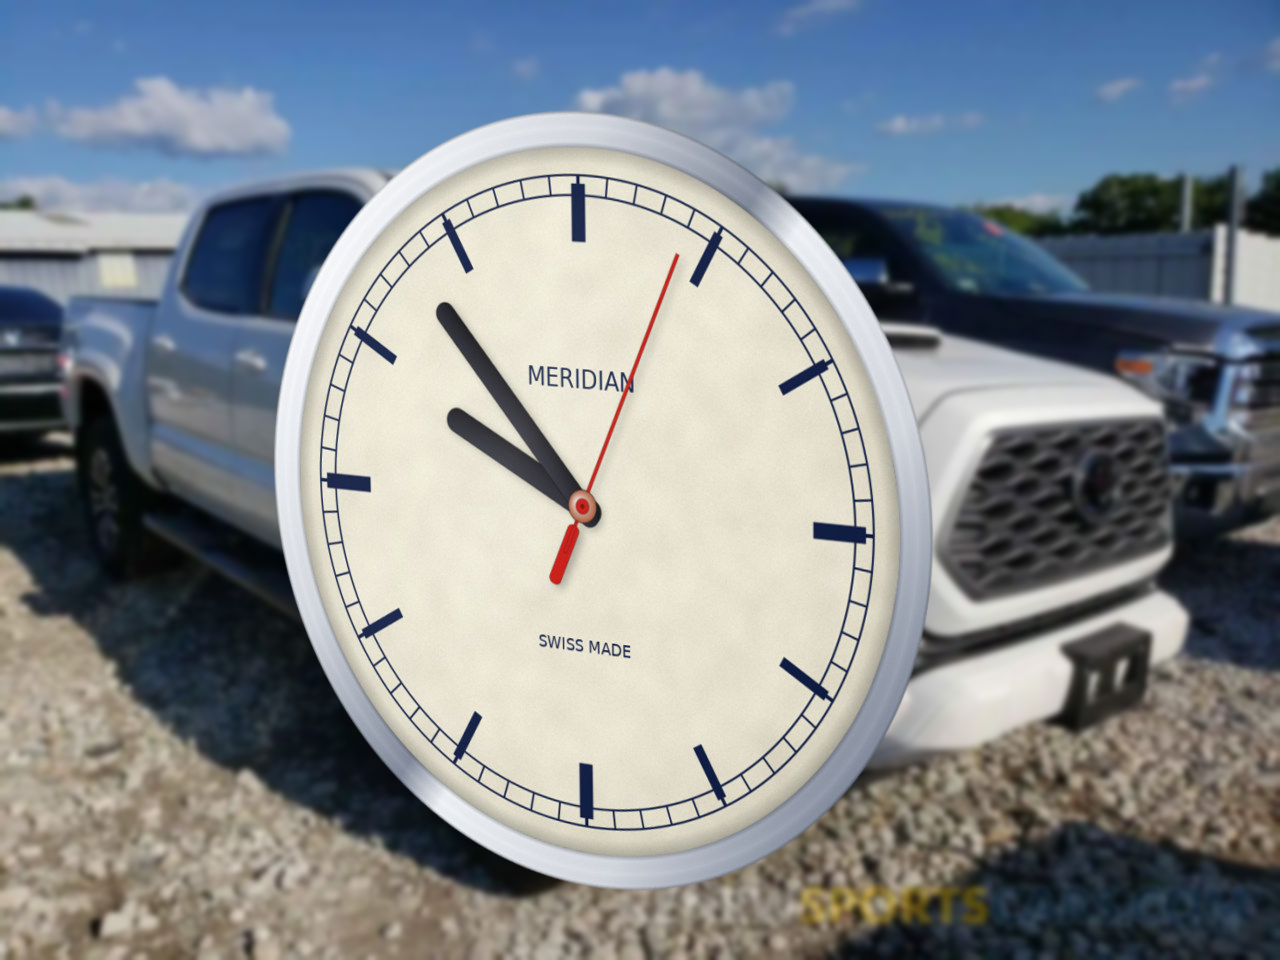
h=9 m=53 s=4
